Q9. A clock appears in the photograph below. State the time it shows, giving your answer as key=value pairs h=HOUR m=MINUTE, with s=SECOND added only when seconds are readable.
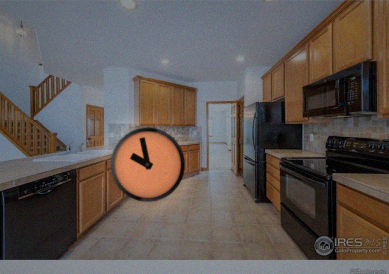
h=9 m=58
